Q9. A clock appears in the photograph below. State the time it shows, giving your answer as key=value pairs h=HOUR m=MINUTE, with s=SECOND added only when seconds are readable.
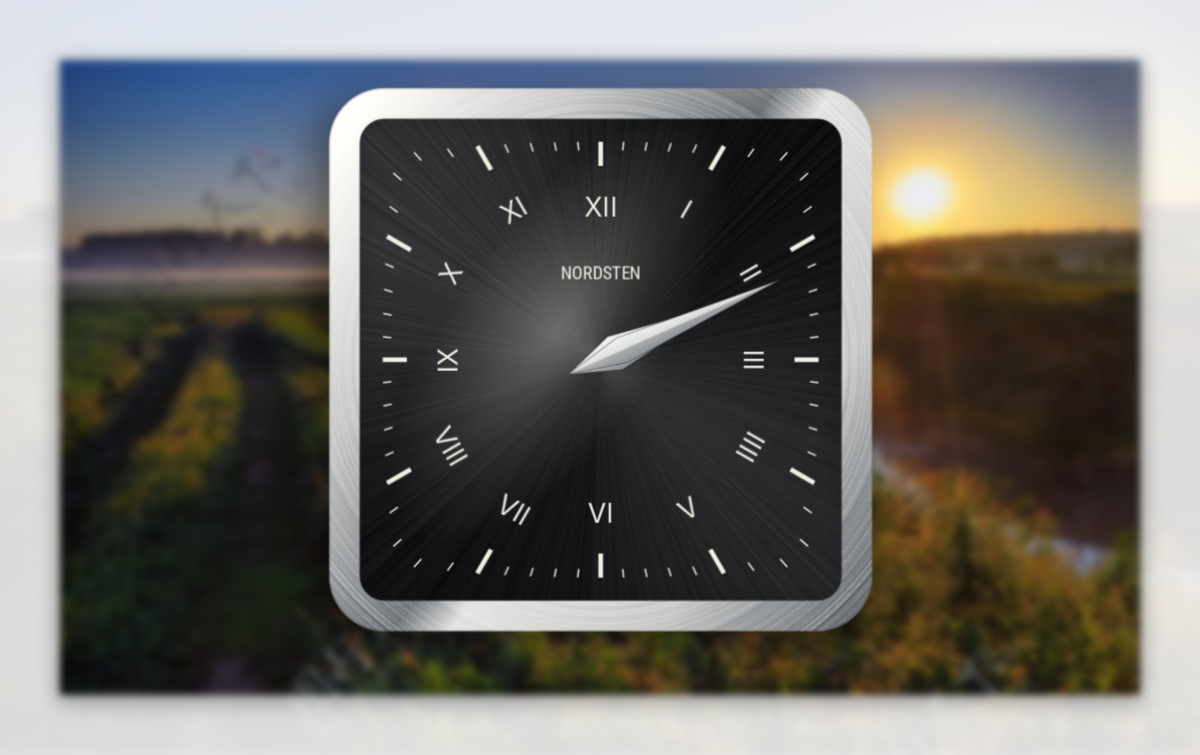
h=2 m=11
